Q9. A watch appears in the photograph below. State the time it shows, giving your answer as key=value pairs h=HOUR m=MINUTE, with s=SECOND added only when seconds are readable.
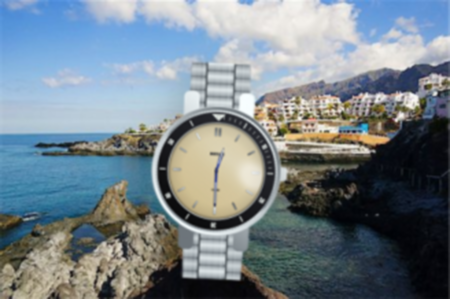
h=12 m=30
